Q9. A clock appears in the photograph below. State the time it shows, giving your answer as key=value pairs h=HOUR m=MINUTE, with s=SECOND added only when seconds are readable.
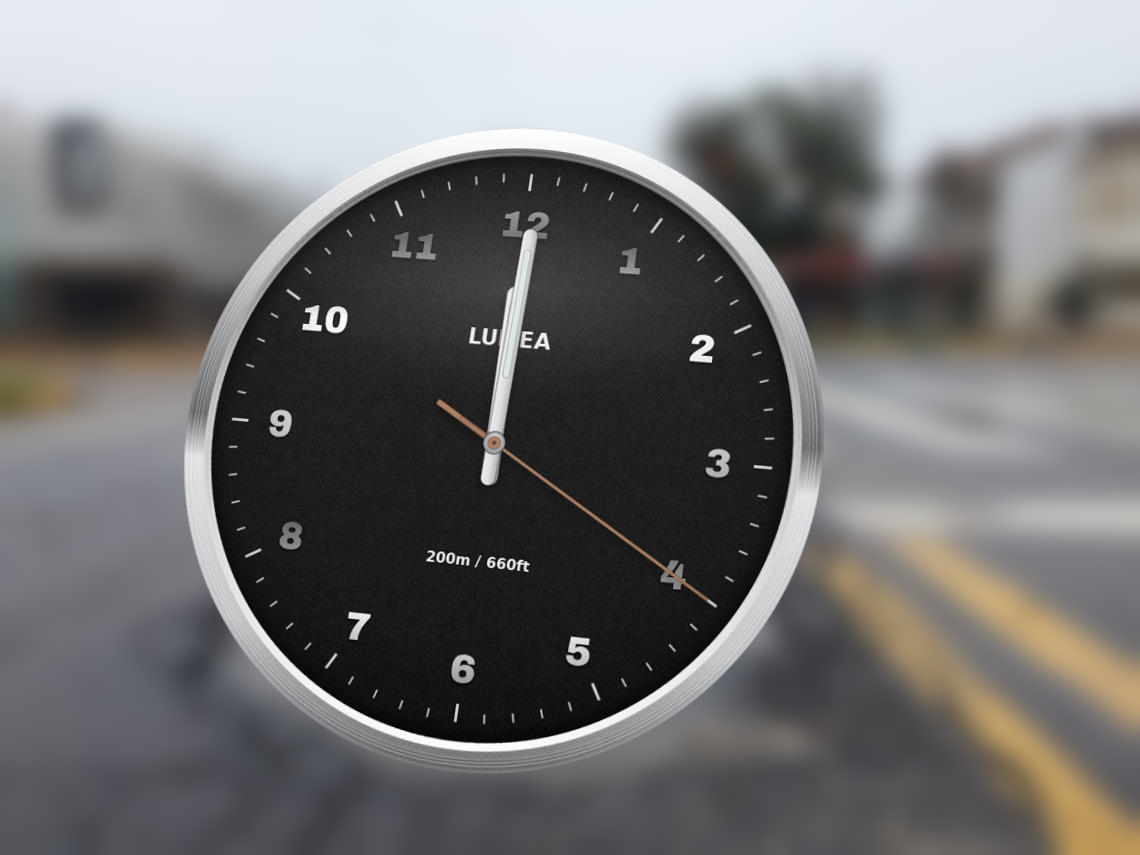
h=12 m=0 s=20
